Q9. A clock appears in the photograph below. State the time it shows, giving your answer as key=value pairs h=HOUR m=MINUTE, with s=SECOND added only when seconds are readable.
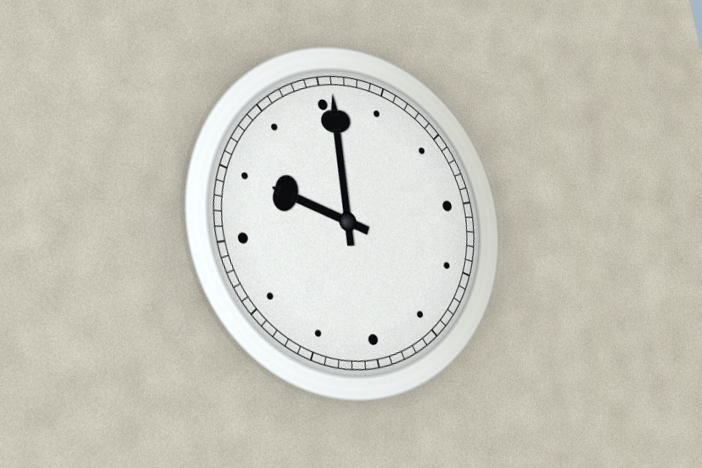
h=10 m=1
